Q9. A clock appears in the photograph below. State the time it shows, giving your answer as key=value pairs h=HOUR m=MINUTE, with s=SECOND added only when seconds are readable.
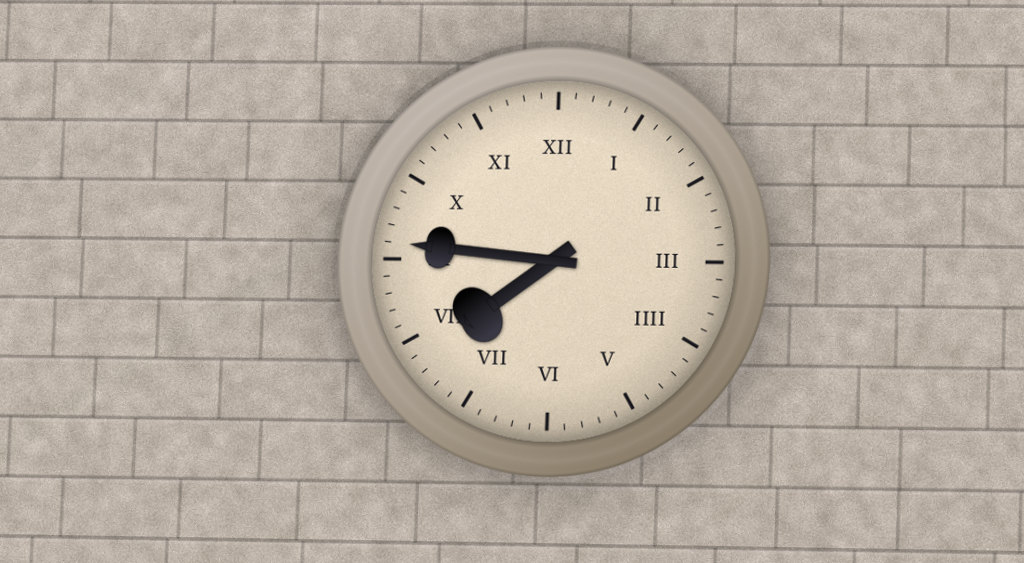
h=7 m=46
